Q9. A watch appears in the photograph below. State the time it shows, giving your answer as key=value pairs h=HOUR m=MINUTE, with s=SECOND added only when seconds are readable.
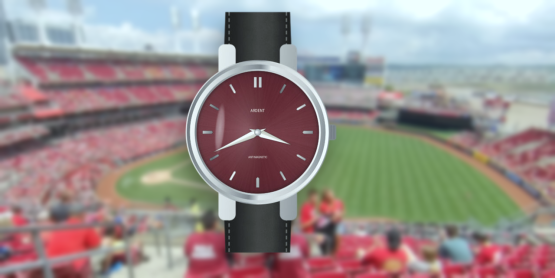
h=3 m=41
